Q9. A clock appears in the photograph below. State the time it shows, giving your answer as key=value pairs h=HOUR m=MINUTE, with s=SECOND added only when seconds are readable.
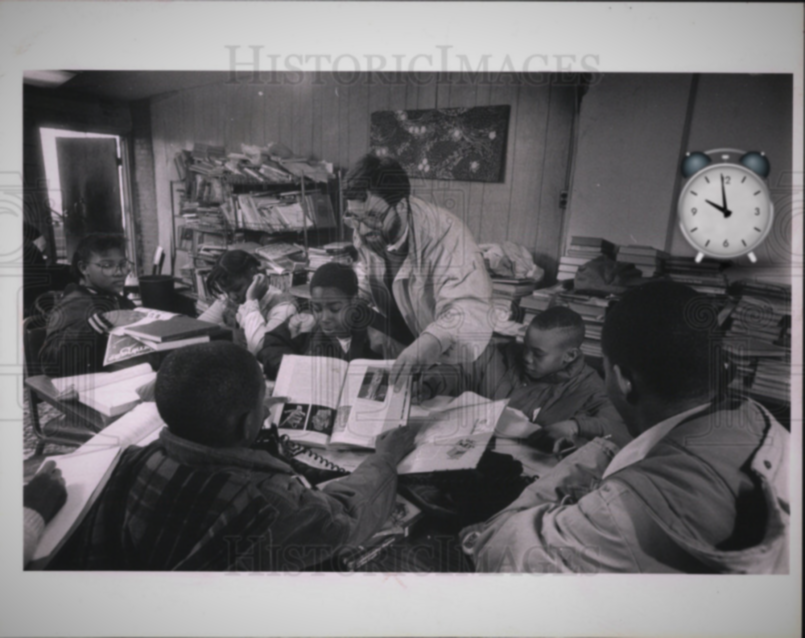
h=9 m=59
